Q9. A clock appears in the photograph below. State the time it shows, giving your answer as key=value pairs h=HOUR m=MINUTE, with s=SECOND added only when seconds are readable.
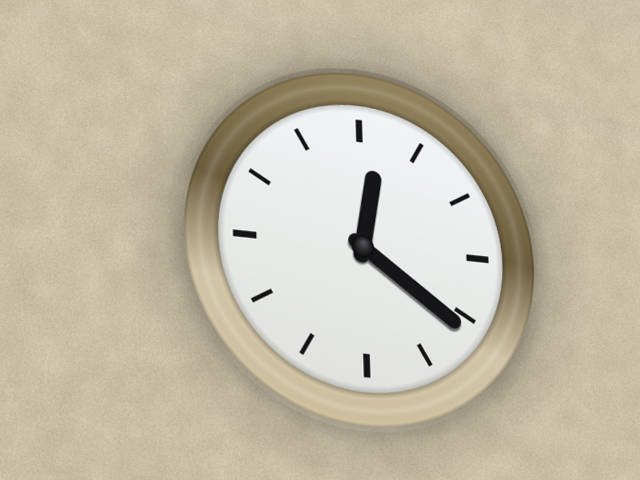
h=12 m=21
